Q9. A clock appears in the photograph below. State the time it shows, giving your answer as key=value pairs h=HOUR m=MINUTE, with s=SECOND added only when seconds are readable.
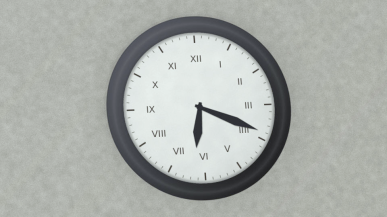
h=6 m=19
